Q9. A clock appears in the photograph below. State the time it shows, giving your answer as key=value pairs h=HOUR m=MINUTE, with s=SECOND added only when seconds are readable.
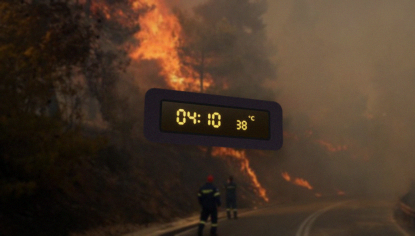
h=4 m=10
